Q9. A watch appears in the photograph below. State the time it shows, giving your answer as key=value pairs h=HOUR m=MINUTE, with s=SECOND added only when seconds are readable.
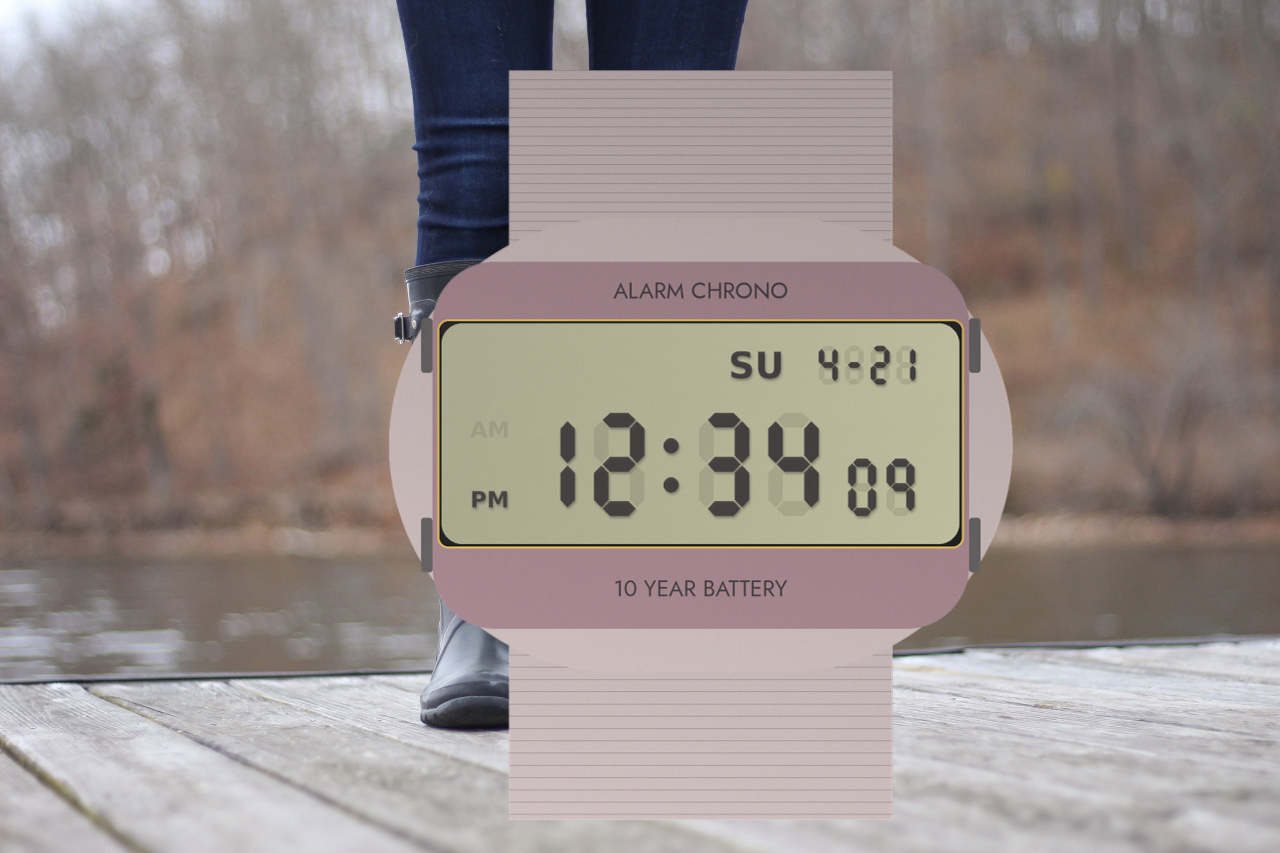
h=12 m=34 s=9
